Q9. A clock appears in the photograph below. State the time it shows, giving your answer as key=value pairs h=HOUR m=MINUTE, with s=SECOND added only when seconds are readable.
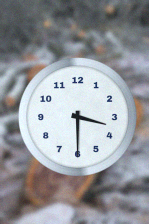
h=3 m=30
